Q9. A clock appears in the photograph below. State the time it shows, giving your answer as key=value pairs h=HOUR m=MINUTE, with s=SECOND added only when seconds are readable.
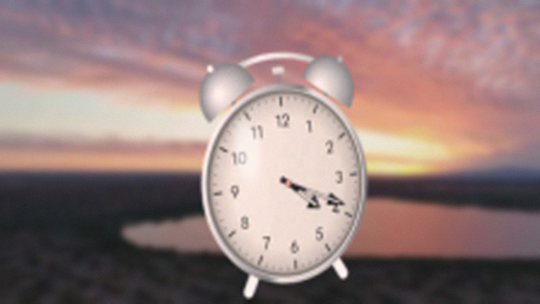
h=4 m=19
